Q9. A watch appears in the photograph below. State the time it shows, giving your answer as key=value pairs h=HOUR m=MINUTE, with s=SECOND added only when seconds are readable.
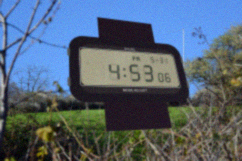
h=4 m=53
